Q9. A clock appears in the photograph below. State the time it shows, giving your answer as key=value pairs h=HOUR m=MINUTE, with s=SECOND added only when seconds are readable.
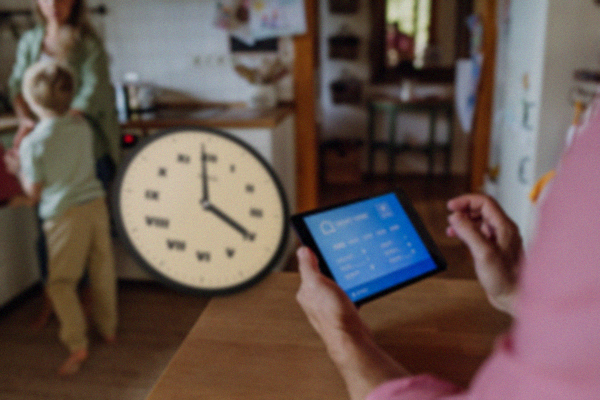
h=3 m=59
